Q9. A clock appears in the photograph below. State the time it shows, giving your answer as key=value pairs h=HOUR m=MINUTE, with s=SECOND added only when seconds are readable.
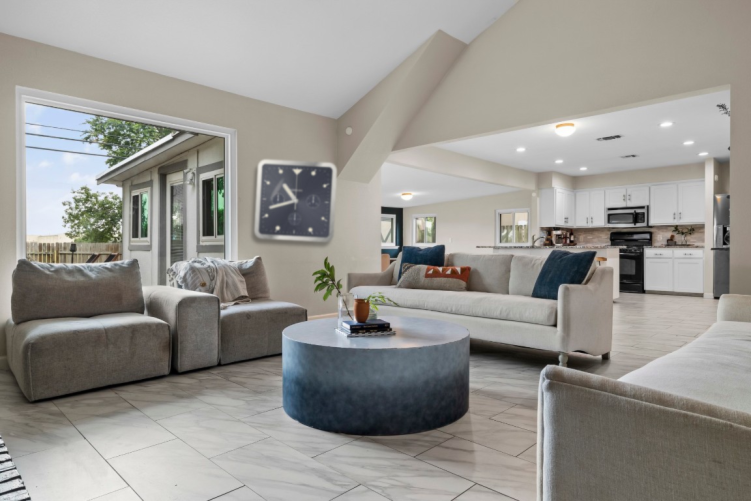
h=10 m=42
